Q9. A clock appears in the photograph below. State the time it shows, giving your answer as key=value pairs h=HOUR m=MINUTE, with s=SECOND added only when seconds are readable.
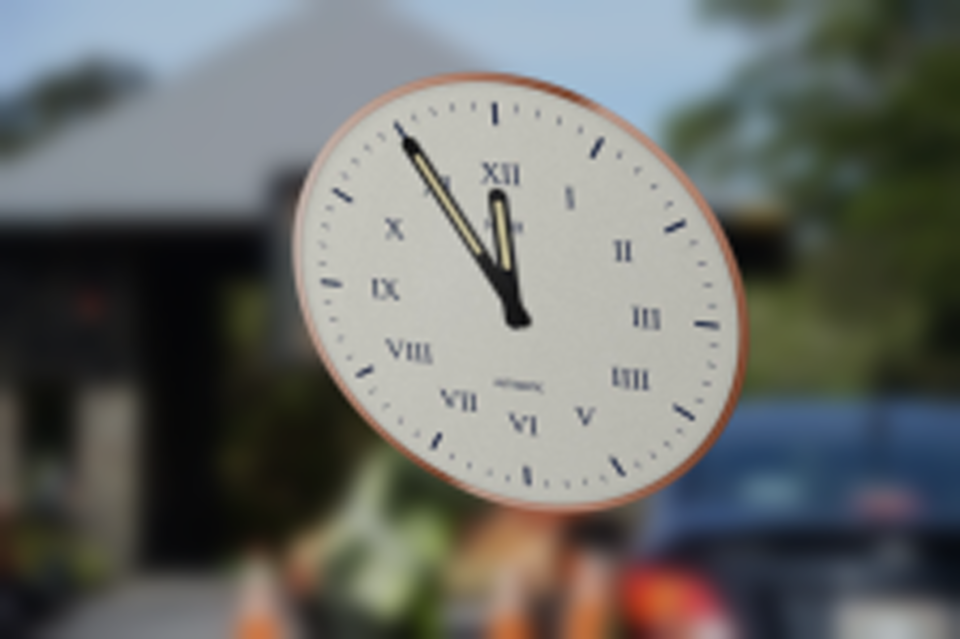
h=11 m=55
